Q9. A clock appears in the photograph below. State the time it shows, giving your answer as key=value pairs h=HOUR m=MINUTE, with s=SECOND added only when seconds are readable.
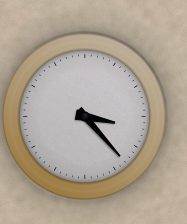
h=3 m=23
